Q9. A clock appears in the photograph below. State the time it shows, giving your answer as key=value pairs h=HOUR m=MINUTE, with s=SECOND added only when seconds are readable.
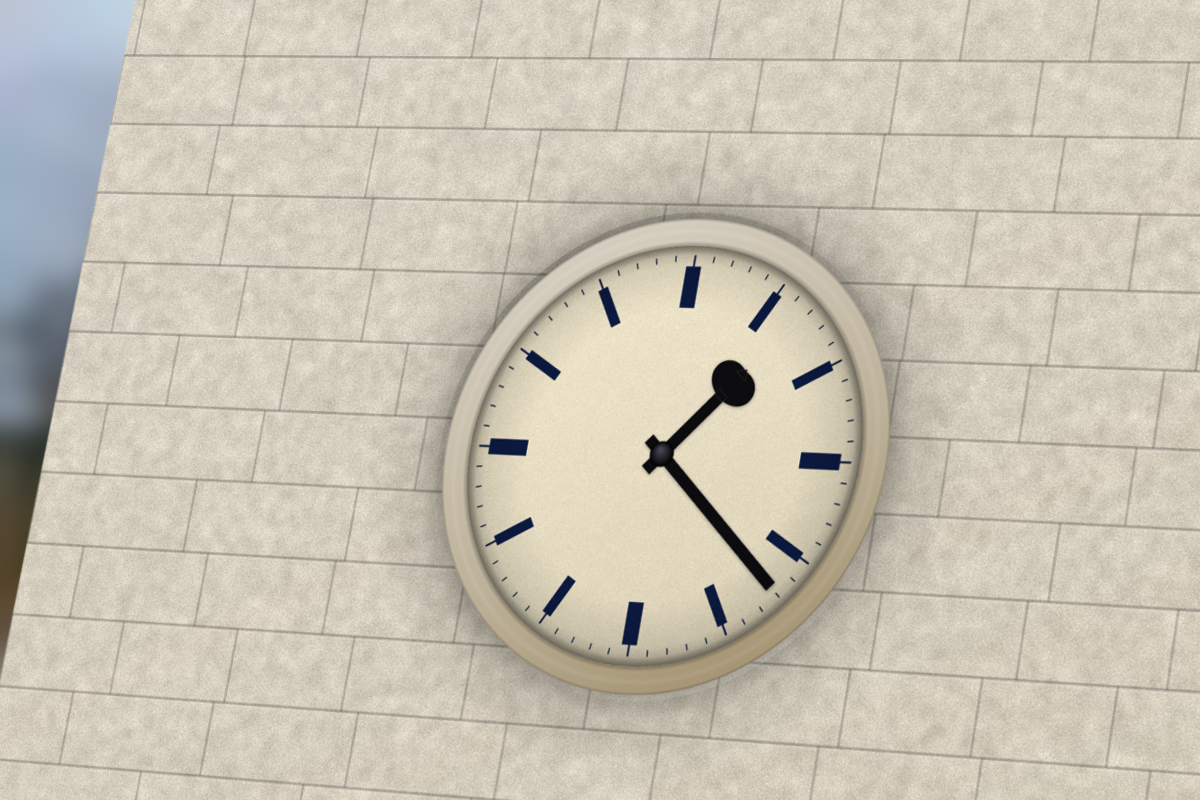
h=1 m=22
